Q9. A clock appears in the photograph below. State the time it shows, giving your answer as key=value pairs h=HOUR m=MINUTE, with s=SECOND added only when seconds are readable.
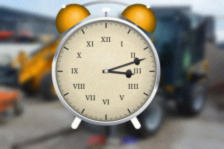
h=3 m=12
